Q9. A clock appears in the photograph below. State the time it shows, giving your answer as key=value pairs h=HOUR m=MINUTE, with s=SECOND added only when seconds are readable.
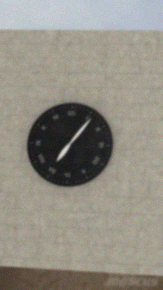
h=7 m=6
